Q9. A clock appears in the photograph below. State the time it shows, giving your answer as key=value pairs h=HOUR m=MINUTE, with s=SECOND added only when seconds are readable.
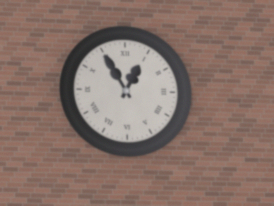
h=12 m=55
